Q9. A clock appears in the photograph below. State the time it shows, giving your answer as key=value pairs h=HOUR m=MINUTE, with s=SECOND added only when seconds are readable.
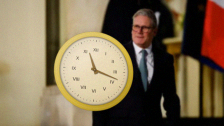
h=11 m=18
